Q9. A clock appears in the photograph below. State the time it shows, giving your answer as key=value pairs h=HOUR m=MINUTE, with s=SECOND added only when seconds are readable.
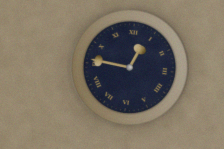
h=12 m=46
